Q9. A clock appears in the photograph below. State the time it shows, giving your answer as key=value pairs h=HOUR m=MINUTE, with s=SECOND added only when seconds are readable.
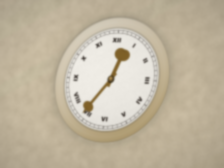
h=12 m=36
